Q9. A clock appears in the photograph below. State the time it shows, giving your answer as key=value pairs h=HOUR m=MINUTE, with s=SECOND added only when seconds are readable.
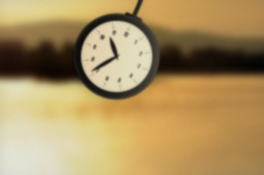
h=10 m=36
